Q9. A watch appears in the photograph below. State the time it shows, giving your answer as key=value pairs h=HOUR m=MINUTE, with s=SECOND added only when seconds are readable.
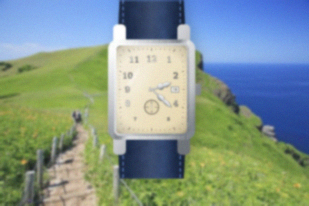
h=2 m=22
